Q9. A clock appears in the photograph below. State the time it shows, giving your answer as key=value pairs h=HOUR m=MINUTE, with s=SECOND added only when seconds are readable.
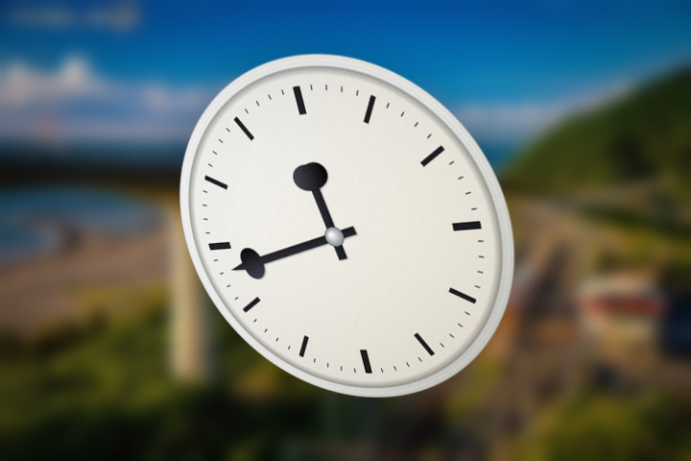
h=11 m=43
